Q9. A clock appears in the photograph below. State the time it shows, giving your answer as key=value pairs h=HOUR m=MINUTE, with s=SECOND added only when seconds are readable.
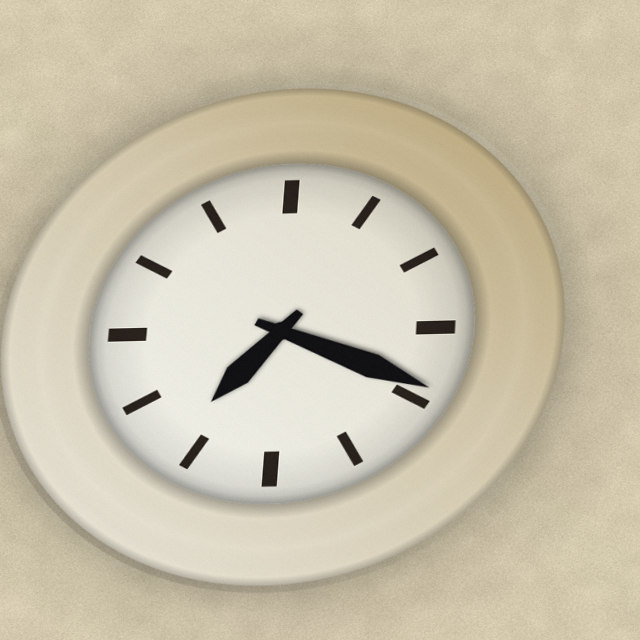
h=7 m=19
